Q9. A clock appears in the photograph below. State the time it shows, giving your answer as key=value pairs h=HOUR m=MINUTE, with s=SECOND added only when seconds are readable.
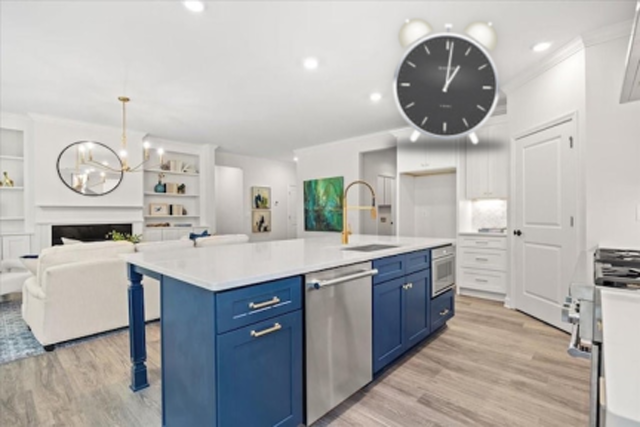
h=1 m=1
